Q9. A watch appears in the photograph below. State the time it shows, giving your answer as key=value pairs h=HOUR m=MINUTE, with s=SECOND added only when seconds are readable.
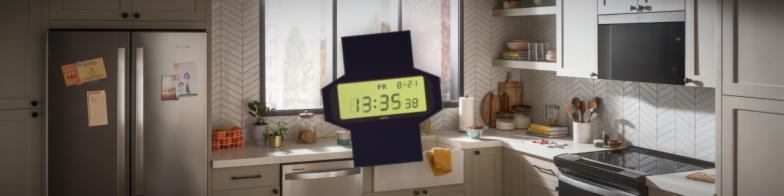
h=13 m=35 s=38
